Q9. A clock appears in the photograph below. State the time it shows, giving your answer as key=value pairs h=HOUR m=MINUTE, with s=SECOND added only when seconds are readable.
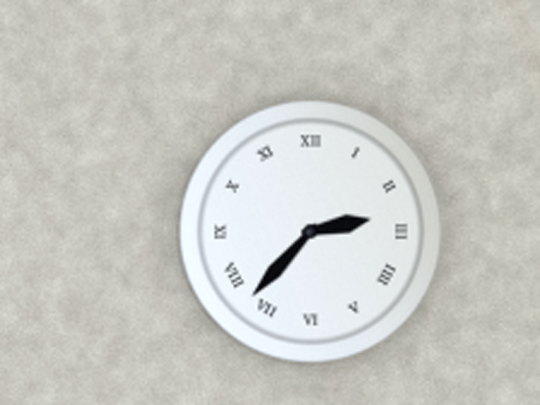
h=2 m=37
